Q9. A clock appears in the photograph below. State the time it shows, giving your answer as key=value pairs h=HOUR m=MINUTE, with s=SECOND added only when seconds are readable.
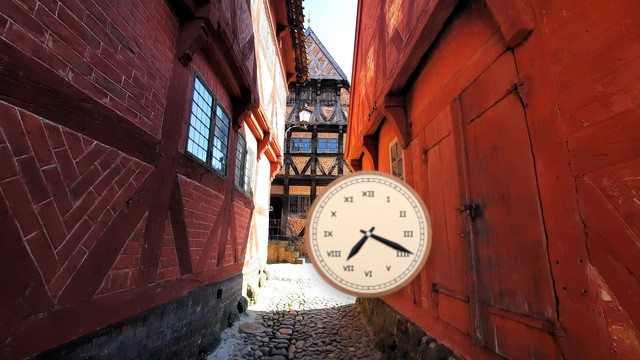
h=7 m=19
